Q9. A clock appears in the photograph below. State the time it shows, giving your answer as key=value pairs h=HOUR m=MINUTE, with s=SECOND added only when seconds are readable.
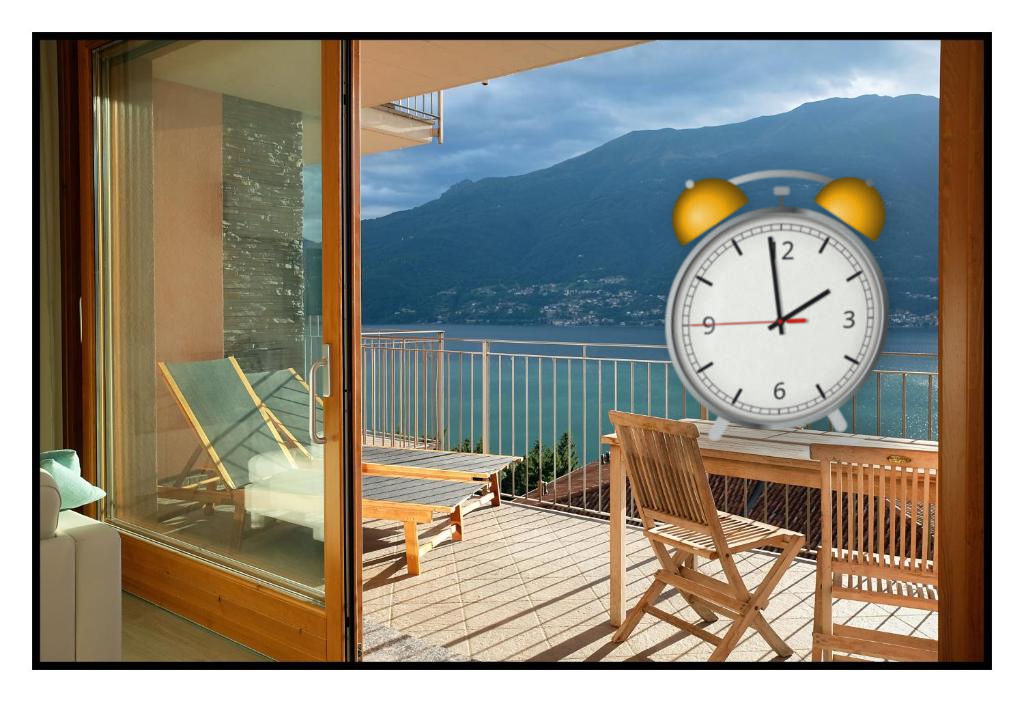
h=1 m=58 s=45
